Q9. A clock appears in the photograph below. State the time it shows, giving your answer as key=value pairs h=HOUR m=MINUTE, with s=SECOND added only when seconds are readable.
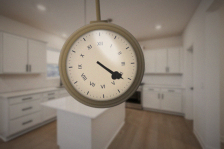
h=4 m=21
